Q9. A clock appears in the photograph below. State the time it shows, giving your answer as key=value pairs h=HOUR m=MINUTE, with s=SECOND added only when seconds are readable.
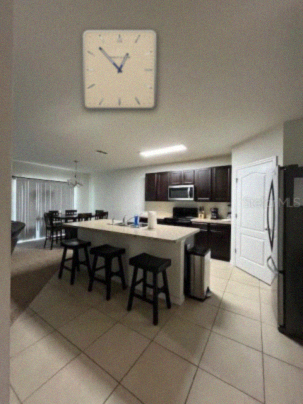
h=12 m=53
